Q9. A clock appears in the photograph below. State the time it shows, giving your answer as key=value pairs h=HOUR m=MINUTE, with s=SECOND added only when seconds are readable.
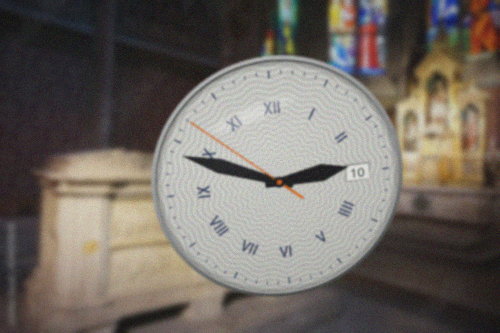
h=2 m=48 s=52
